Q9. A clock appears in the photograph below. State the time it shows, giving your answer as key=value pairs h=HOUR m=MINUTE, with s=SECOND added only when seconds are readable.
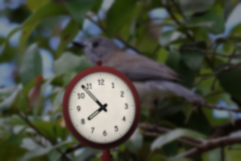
h=7 m=53
